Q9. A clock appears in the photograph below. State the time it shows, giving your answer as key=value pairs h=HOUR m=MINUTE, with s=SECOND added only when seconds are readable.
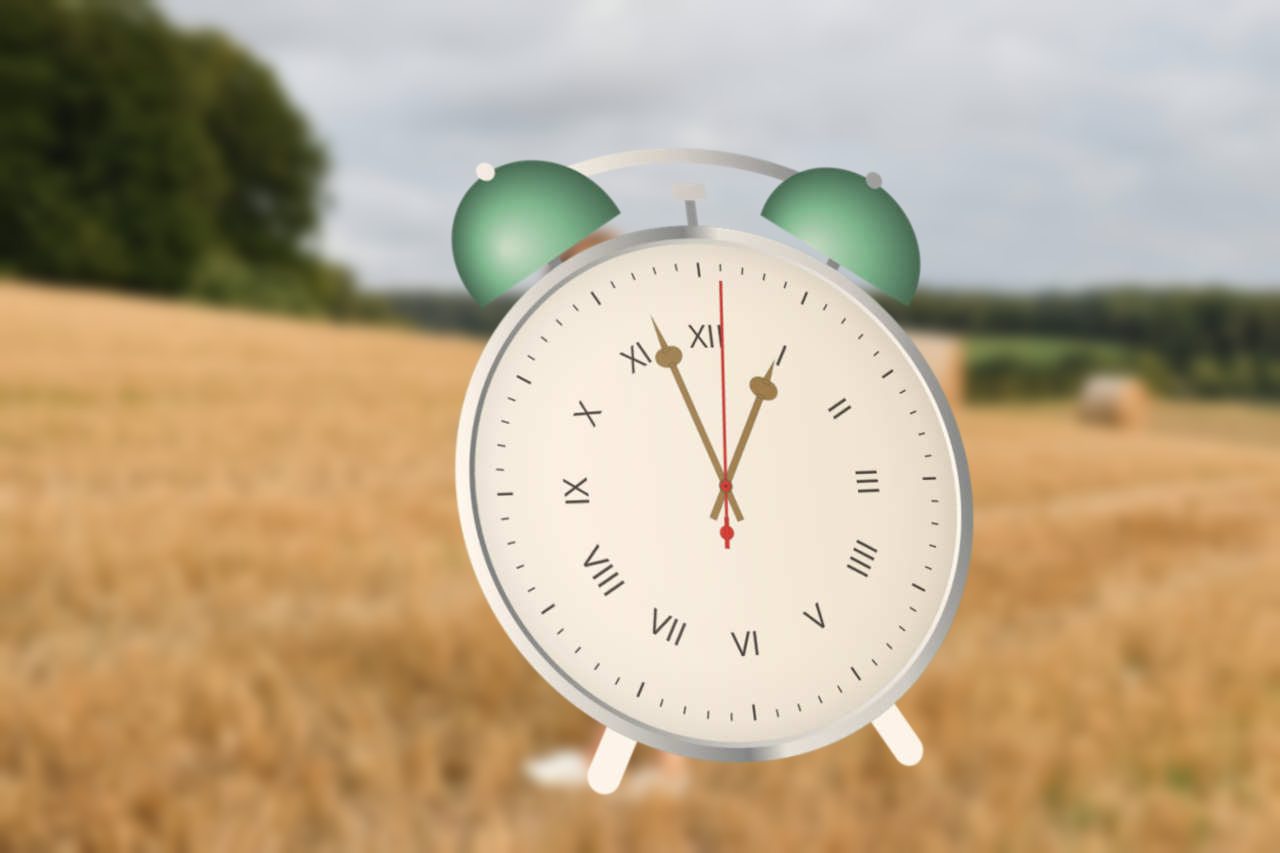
h=12 m=57 s=1
